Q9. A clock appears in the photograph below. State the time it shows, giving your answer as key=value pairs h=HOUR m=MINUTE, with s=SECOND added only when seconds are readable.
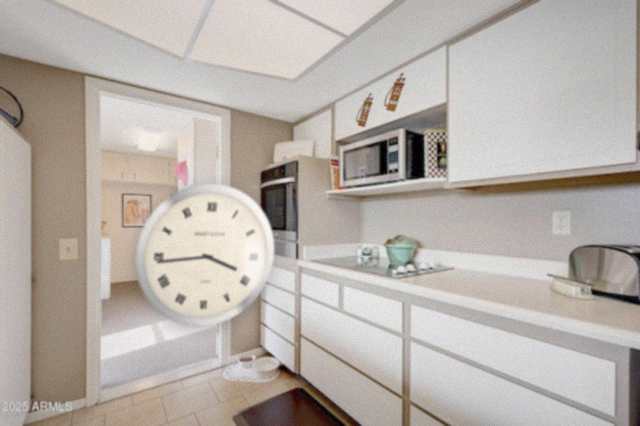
h=3 m=44
